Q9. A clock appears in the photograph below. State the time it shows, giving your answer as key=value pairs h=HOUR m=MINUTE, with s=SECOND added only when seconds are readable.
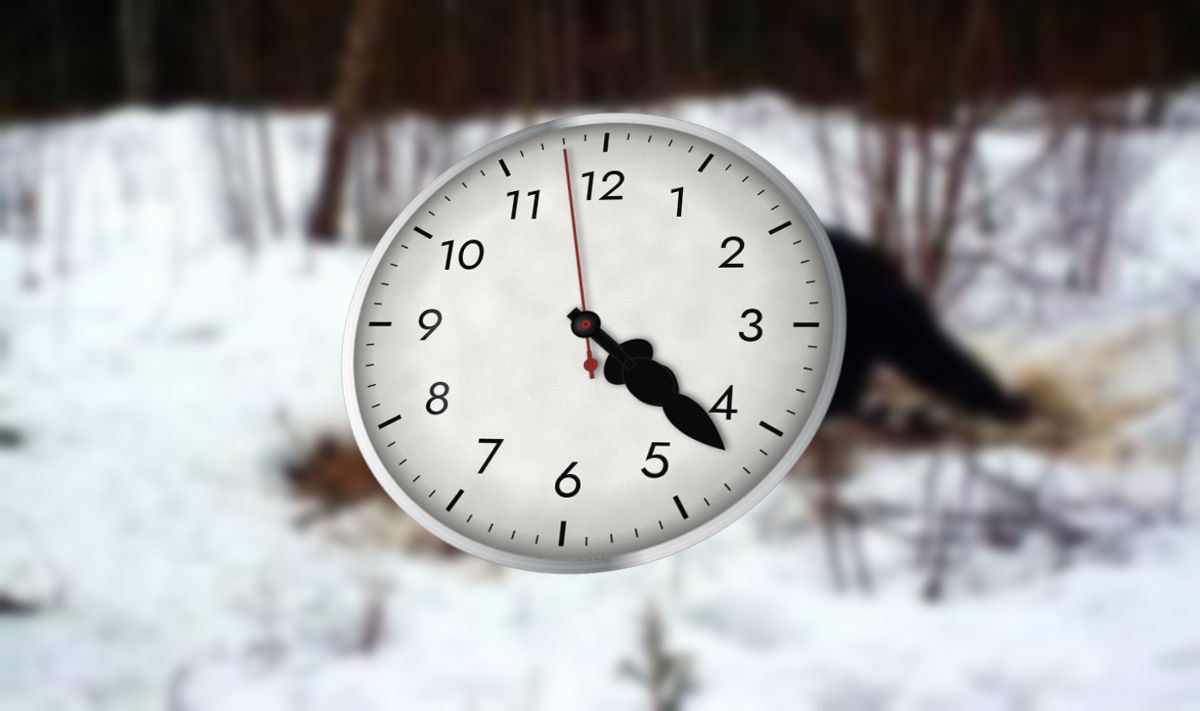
h=4 m=21 s=58
